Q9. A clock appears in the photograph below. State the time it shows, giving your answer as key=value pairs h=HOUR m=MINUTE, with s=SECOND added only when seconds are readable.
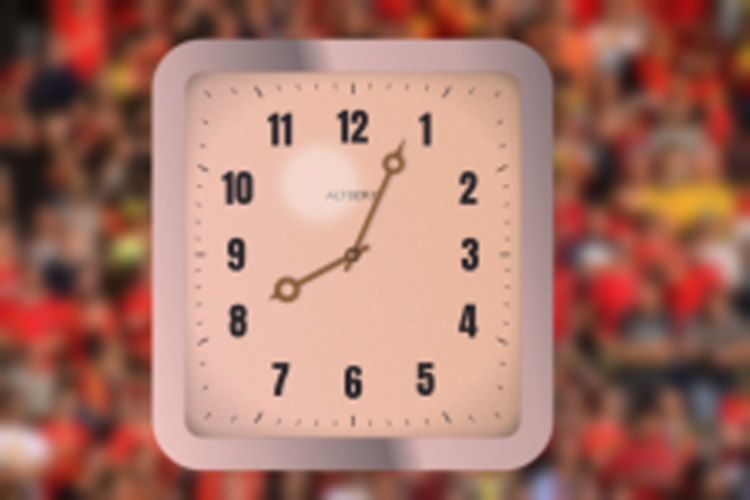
h=8 m=4
